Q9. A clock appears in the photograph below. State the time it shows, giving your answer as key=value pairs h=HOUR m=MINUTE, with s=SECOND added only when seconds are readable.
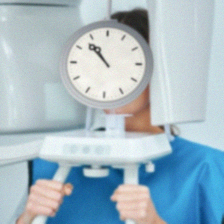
h=10 m=53
